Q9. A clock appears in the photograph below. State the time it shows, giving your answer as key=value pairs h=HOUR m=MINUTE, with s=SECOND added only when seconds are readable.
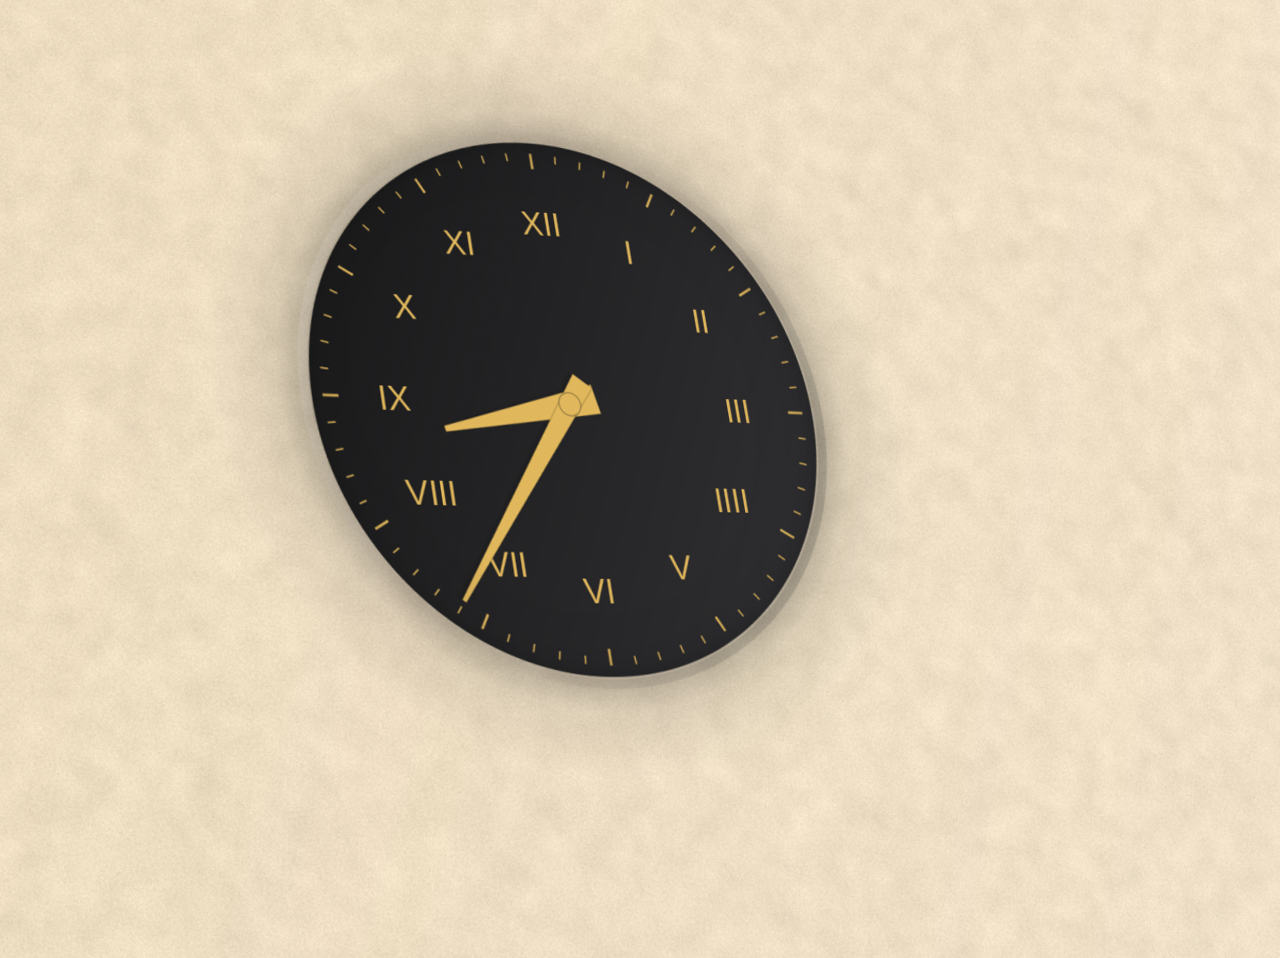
h=8 m=36
